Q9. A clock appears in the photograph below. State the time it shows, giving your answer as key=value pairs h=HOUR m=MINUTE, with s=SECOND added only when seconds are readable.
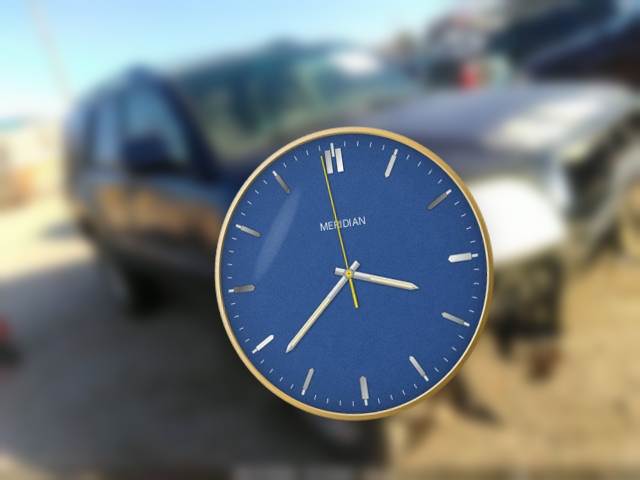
h=3 m=37 s=59
